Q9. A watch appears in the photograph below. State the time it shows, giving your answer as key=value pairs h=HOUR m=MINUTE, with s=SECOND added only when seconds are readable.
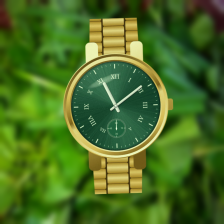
h=11 m=9
